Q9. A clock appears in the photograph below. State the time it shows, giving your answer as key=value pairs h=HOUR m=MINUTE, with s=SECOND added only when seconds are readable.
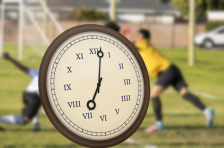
h=7 m=2
